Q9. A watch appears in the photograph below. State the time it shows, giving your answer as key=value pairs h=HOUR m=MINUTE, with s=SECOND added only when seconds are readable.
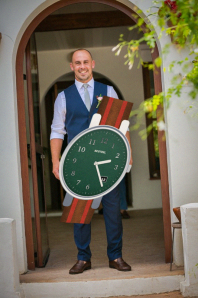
h=2 m=24
